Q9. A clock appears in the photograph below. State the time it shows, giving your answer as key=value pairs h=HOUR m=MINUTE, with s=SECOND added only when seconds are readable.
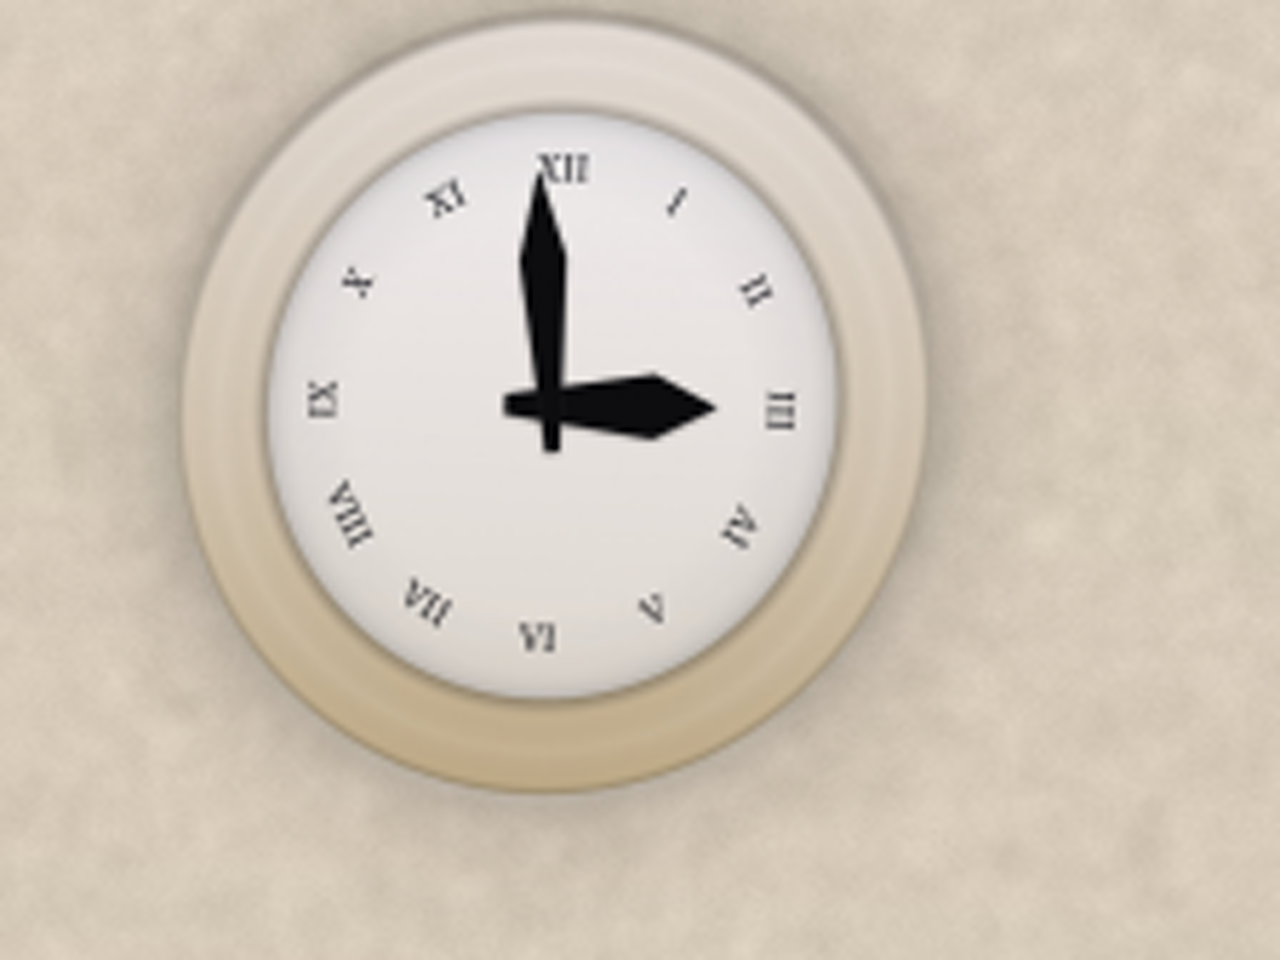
h=2 m=59
